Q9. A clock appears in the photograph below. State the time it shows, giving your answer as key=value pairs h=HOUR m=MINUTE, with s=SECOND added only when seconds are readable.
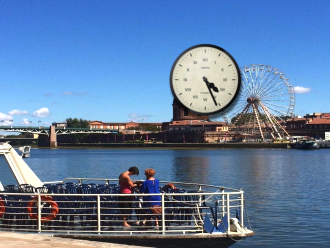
h=4 m=26
